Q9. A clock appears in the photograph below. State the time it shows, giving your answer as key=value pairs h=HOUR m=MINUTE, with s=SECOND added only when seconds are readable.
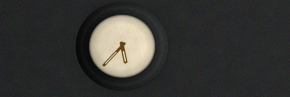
h=5 m=37
